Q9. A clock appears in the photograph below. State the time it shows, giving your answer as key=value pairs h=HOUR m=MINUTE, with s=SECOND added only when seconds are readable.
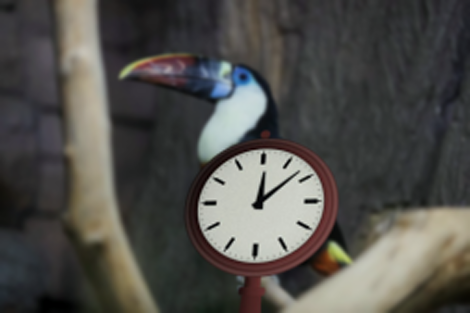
h=12 m=8
